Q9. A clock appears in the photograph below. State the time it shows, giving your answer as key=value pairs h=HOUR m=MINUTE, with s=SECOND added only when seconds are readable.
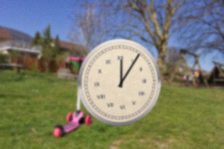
h=12 m=6
